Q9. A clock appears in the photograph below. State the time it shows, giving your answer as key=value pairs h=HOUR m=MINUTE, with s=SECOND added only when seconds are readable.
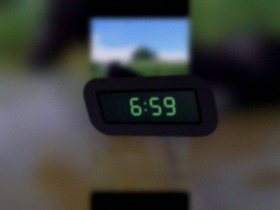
h=6 m=59
